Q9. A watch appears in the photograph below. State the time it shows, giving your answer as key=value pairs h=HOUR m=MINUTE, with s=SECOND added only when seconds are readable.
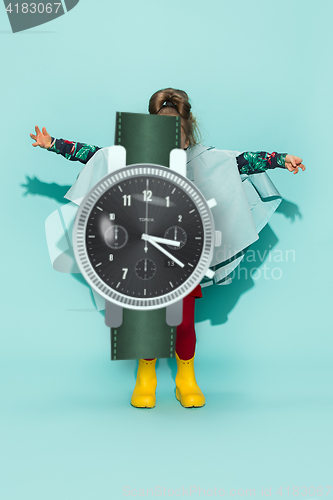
h=3 m=21
